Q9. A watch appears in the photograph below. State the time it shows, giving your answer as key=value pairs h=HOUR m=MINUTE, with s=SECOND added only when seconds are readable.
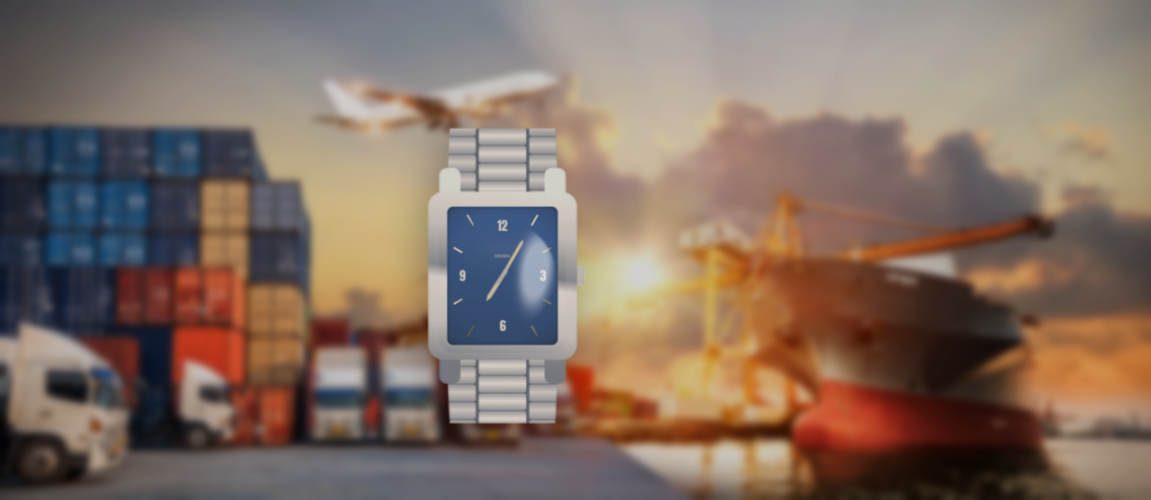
h=7 m=5
